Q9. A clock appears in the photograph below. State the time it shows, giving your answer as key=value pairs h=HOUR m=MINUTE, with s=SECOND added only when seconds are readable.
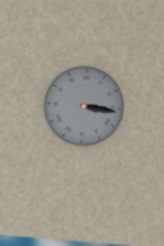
h=3 m=16
